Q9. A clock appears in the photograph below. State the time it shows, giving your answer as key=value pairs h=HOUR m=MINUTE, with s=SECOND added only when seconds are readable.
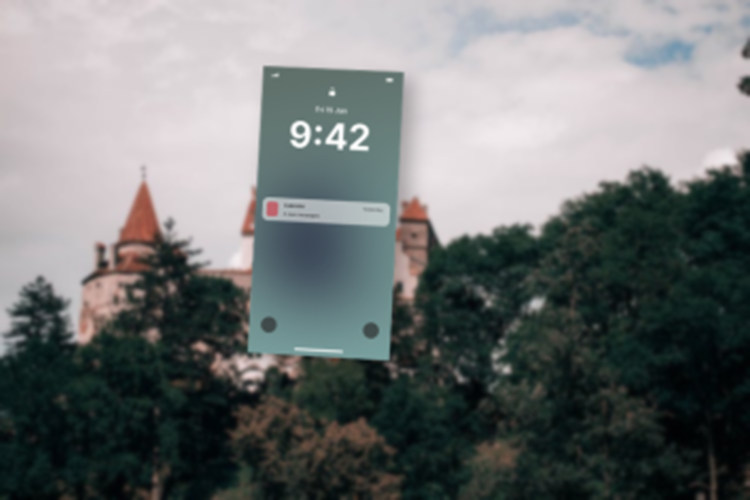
h=9 m=42
